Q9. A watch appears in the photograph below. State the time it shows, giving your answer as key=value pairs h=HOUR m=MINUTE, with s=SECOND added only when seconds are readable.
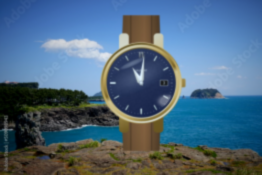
h=11 m=1
